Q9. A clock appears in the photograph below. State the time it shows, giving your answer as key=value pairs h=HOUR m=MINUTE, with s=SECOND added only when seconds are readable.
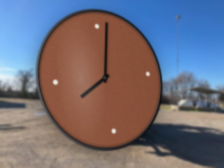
h=8 m=2
